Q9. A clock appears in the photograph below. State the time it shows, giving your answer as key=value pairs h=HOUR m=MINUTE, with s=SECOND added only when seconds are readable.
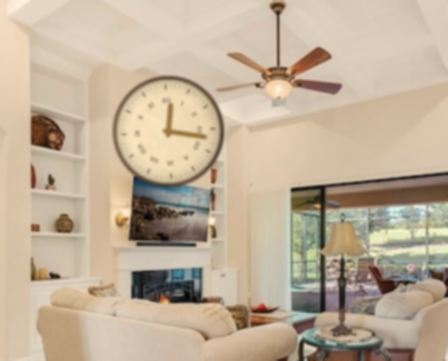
h=12 m=17
